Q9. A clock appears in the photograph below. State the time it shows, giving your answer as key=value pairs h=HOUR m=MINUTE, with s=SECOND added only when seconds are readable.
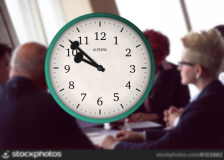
h=9 m=52
